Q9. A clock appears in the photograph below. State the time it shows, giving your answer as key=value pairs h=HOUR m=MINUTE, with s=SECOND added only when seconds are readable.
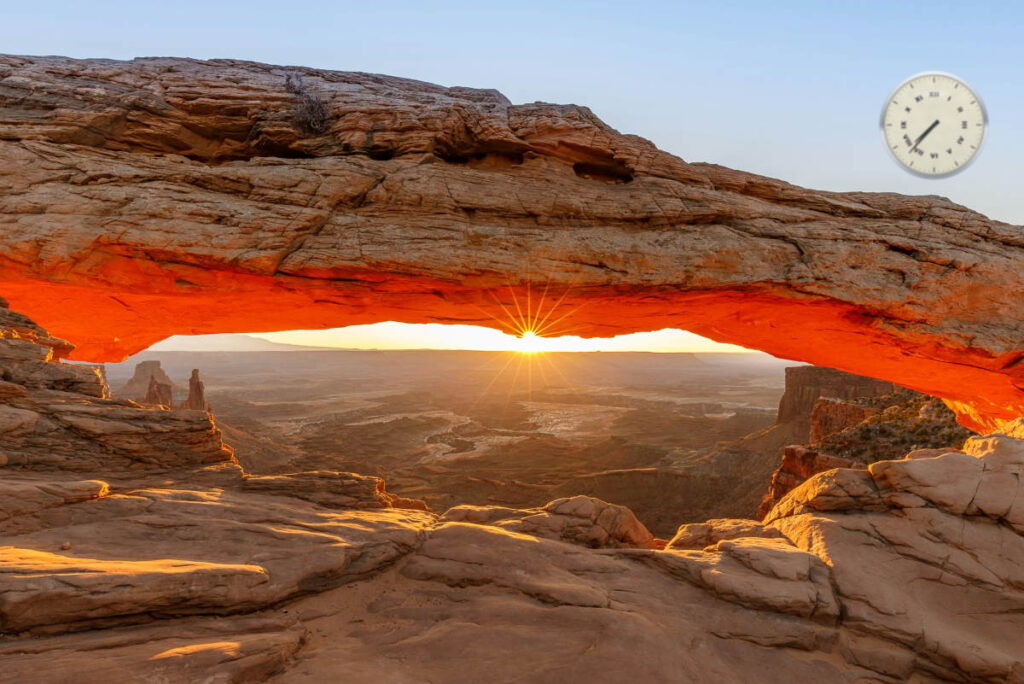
h=7 m=37
